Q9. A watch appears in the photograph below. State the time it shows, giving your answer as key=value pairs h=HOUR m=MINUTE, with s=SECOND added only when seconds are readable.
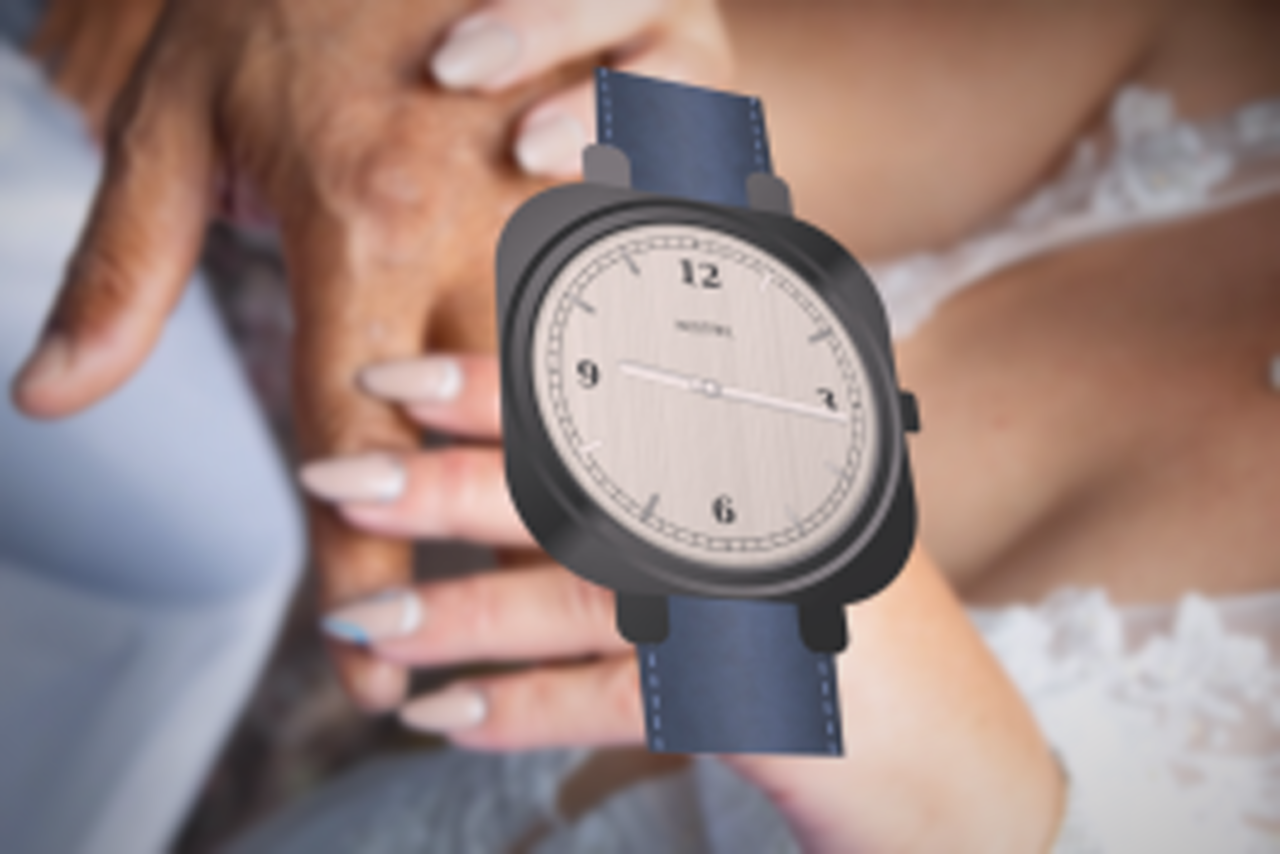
h=9 m=16
